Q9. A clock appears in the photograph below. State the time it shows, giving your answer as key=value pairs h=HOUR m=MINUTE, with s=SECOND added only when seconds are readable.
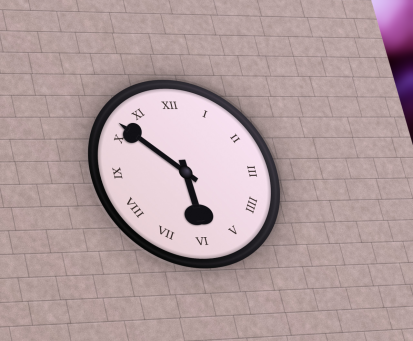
h=5 m=52
